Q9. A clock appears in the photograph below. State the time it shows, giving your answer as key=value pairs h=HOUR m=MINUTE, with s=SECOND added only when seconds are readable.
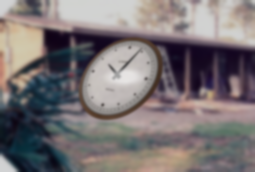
h=10 m=4
